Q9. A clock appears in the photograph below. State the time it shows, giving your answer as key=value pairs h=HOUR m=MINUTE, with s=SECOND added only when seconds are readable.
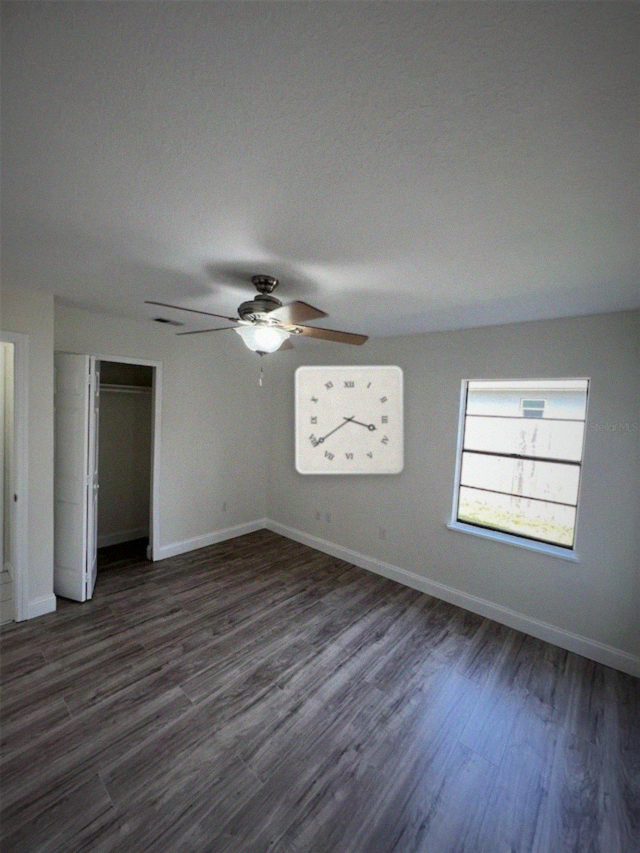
h=3 m=39
